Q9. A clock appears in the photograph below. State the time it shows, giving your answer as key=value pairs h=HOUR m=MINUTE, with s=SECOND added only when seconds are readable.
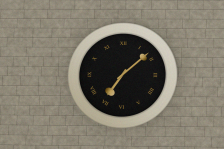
h=7 m=8
